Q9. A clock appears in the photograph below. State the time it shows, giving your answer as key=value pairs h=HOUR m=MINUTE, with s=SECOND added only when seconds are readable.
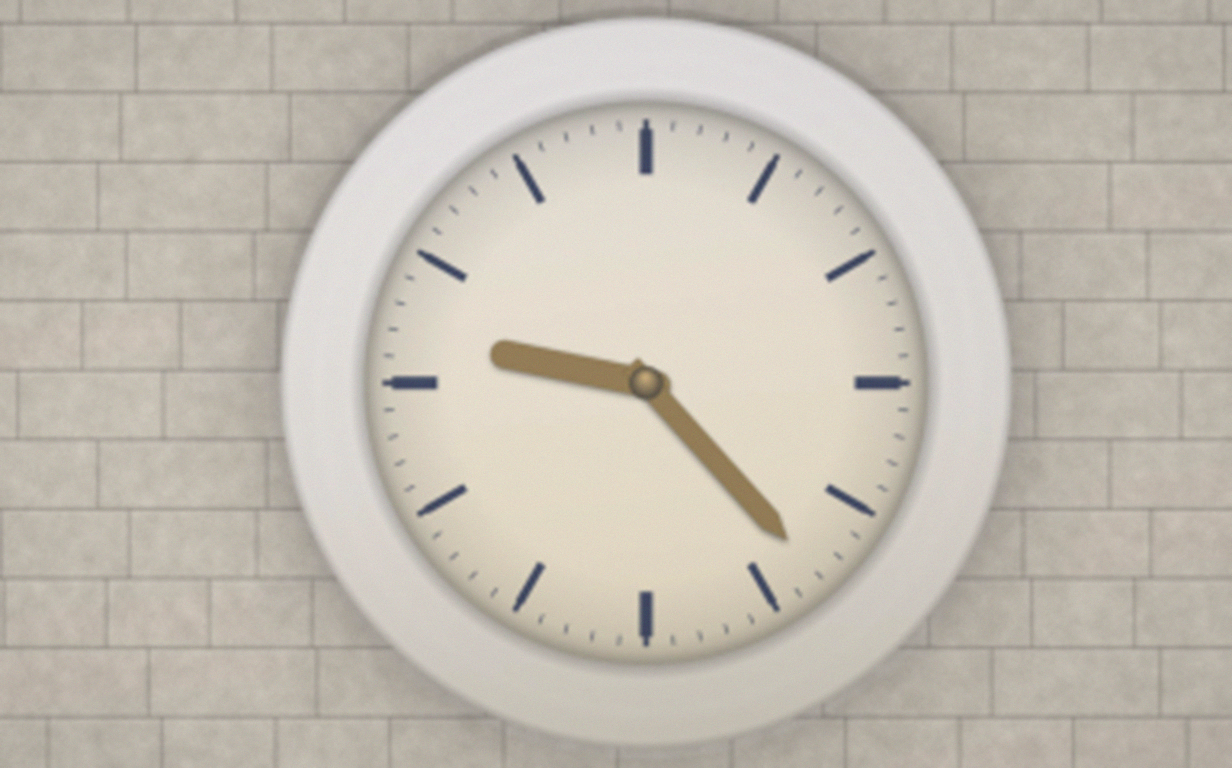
h=9 m=23
